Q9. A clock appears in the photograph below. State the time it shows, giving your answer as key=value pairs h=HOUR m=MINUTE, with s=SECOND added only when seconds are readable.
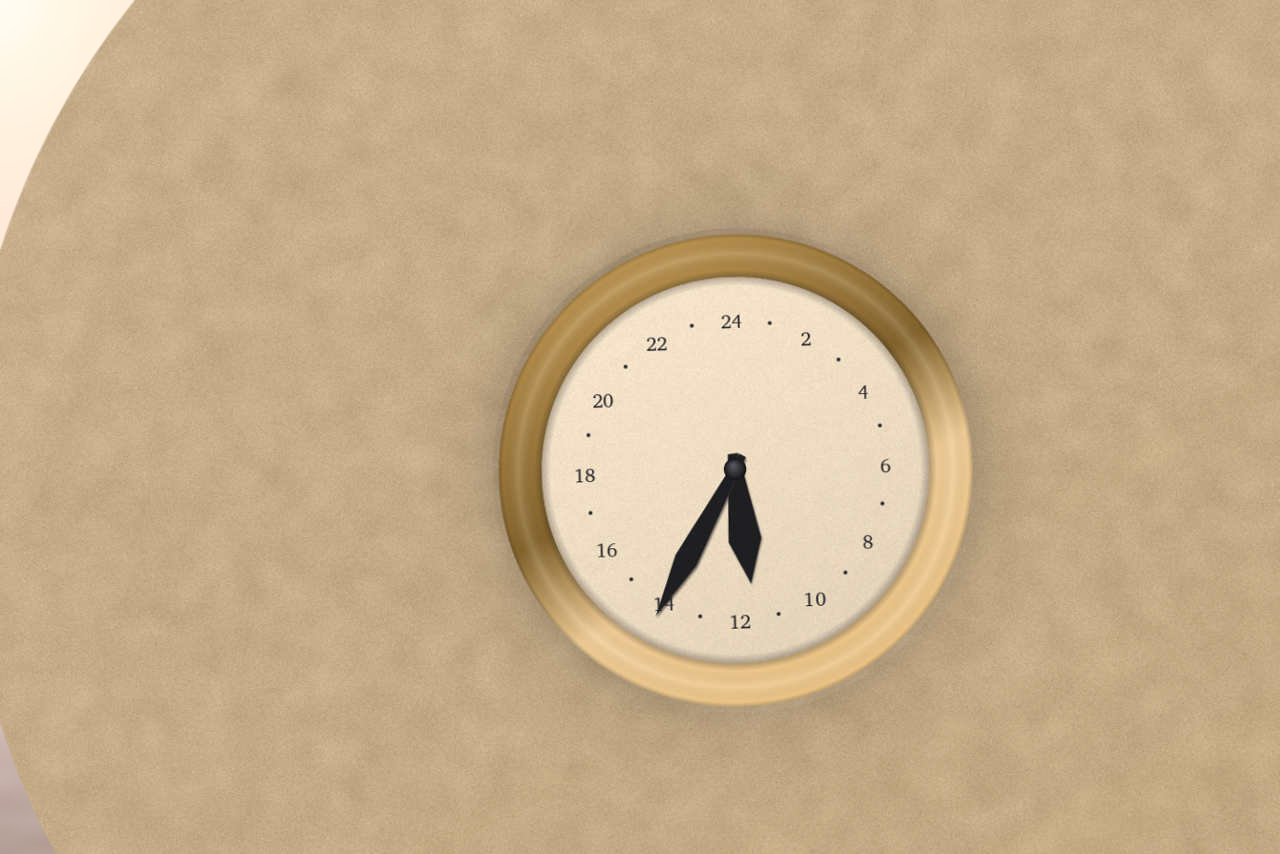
h=11 m=35
